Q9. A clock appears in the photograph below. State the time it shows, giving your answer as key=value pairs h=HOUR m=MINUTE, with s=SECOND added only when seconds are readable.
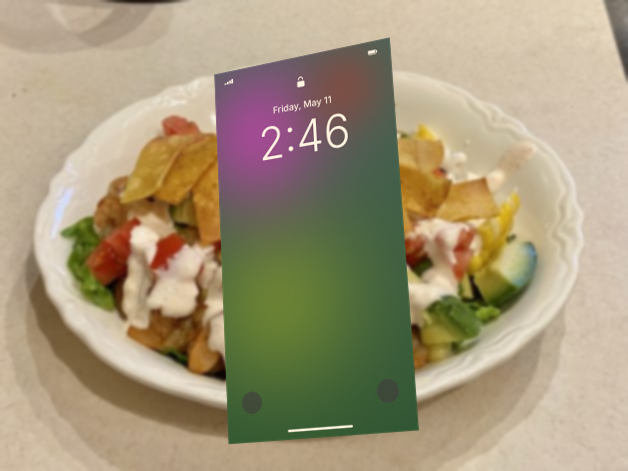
h=2 m=46
